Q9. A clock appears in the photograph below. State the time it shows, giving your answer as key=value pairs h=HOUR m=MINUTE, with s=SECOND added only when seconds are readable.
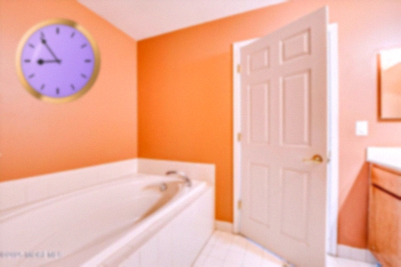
h=8 m=54
